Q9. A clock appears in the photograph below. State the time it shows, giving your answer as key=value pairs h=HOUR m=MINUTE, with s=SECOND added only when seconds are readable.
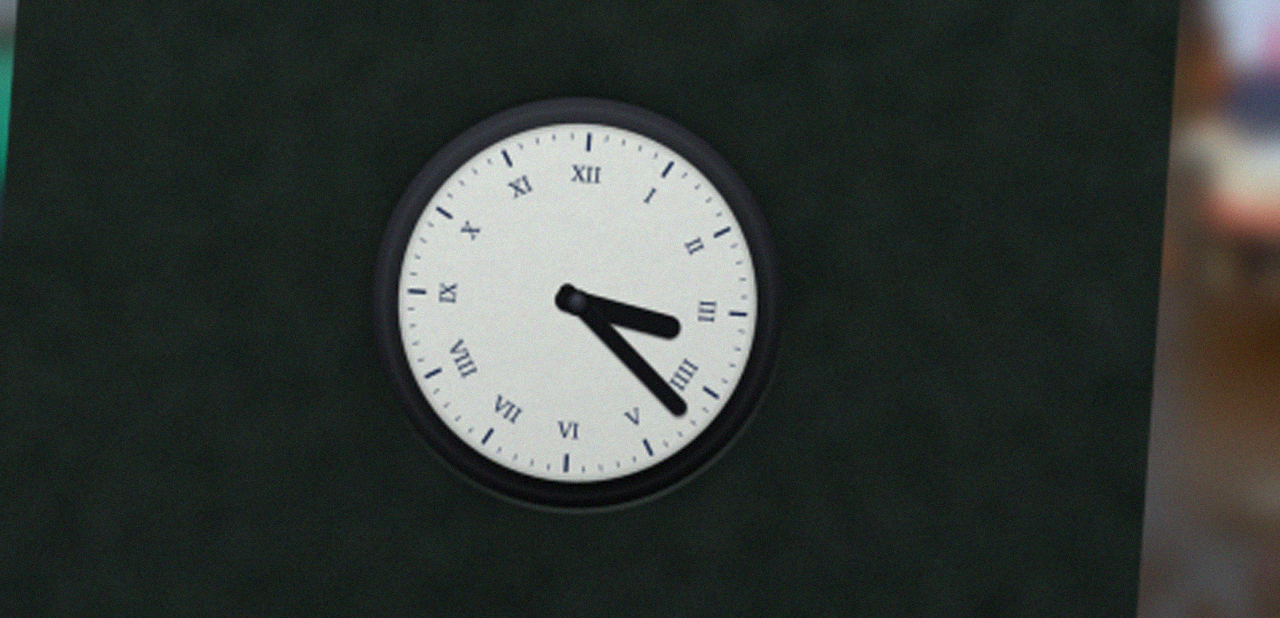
h=3 m=22
